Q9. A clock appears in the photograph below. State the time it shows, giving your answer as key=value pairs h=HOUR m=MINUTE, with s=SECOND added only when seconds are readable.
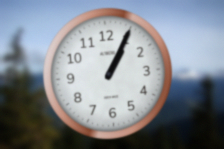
h=1 m=5
